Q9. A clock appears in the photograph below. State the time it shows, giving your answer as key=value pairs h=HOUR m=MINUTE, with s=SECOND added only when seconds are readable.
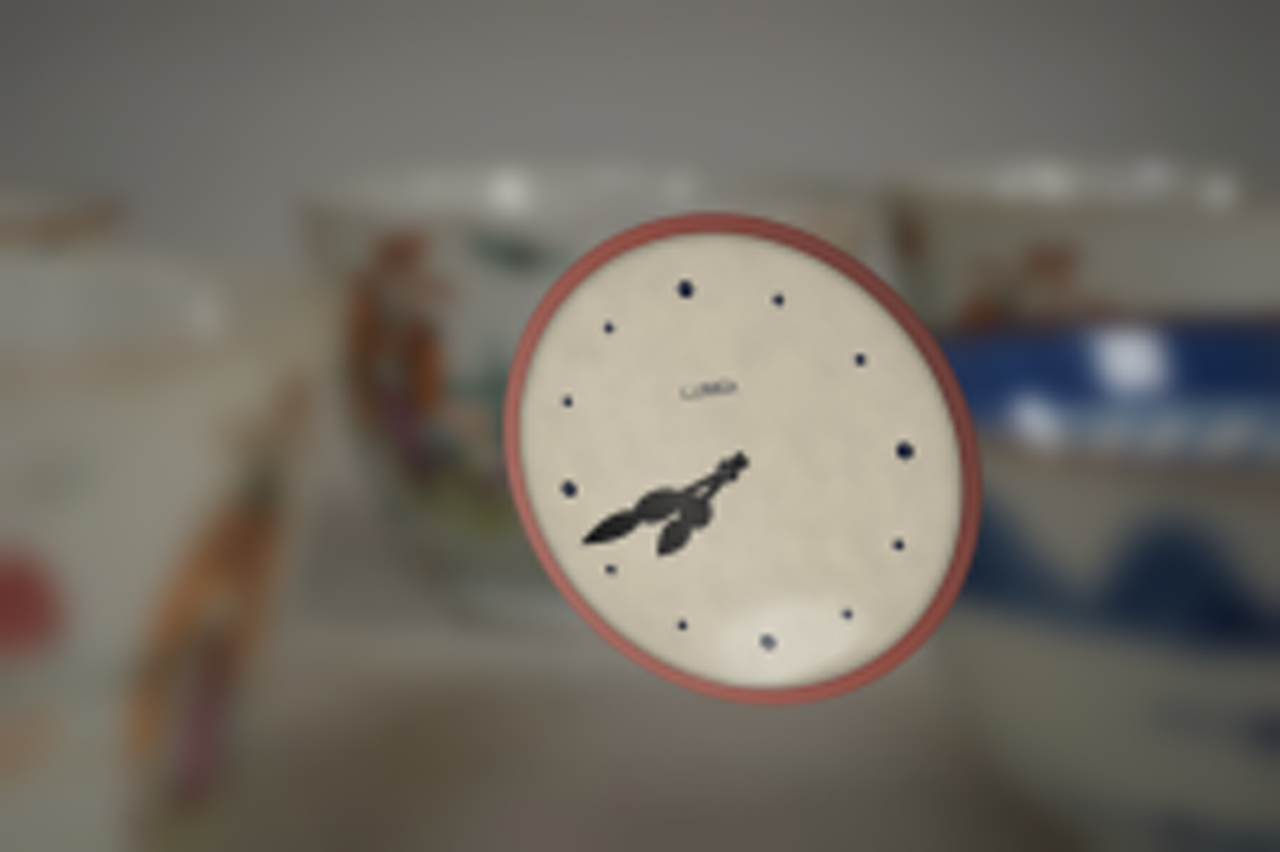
h=7 m=42
